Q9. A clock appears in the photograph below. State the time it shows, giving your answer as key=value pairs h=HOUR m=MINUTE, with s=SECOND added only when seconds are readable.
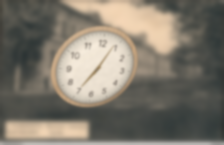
h=7 m=4
